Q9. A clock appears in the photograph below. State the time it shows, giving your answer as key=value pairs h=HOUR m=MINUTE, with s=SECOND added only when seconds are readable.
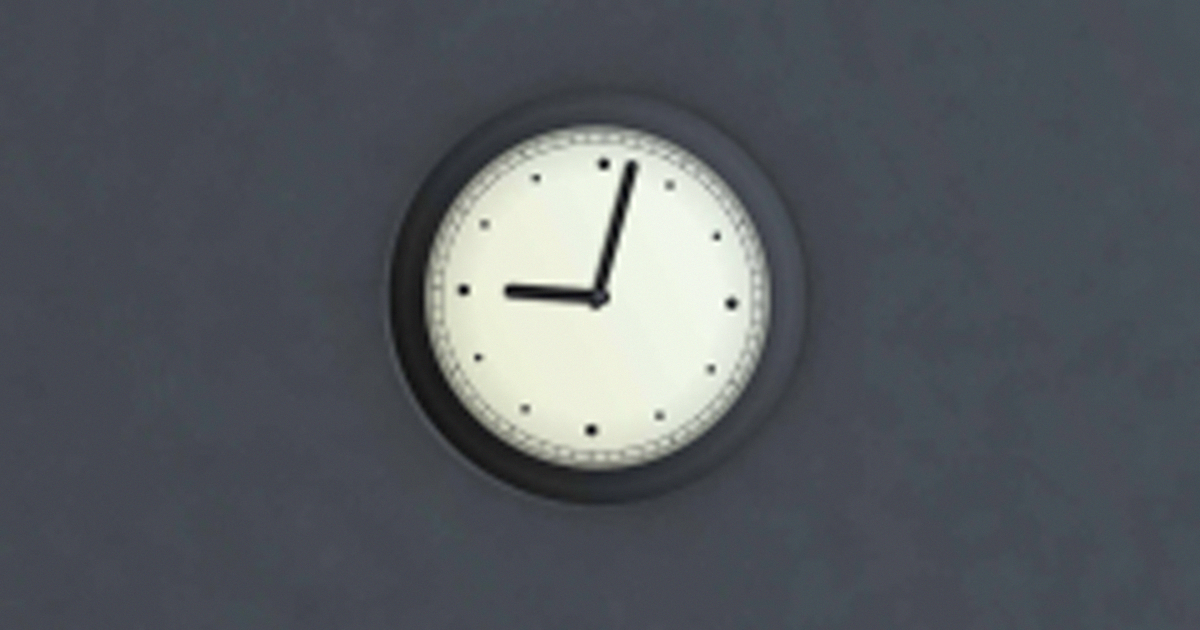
h=9 m=2
